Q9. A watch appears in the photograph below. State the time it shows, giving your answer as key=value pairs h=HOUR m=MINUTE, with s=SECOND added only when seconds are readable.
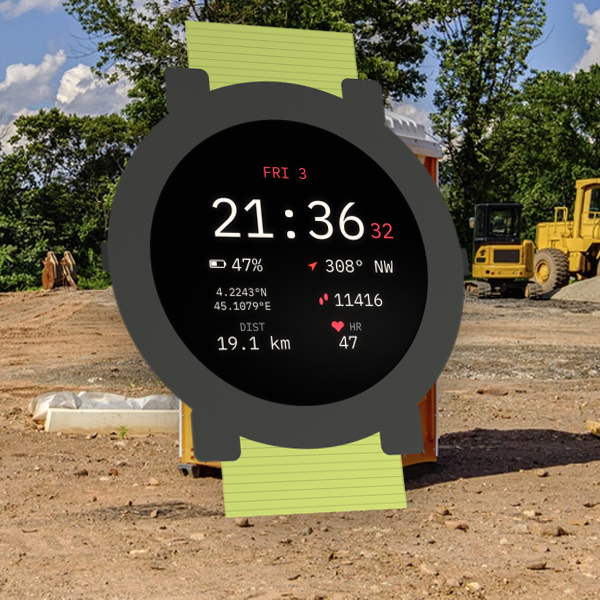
h=21 m=36 s=32
